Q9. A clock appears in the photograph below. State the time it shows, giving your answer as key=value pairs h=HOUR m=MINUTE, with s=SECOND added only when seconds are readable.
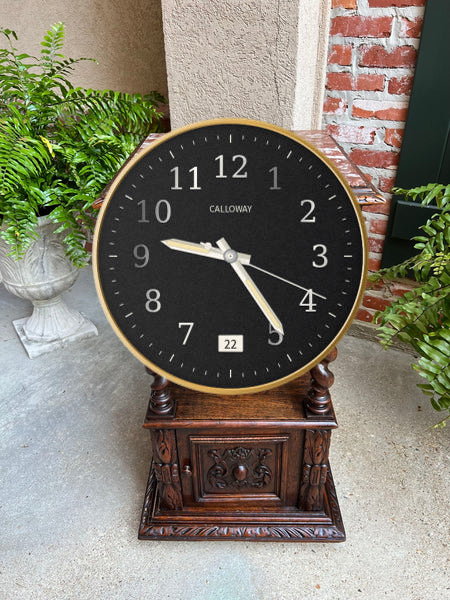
h=9 m=24 s=19
